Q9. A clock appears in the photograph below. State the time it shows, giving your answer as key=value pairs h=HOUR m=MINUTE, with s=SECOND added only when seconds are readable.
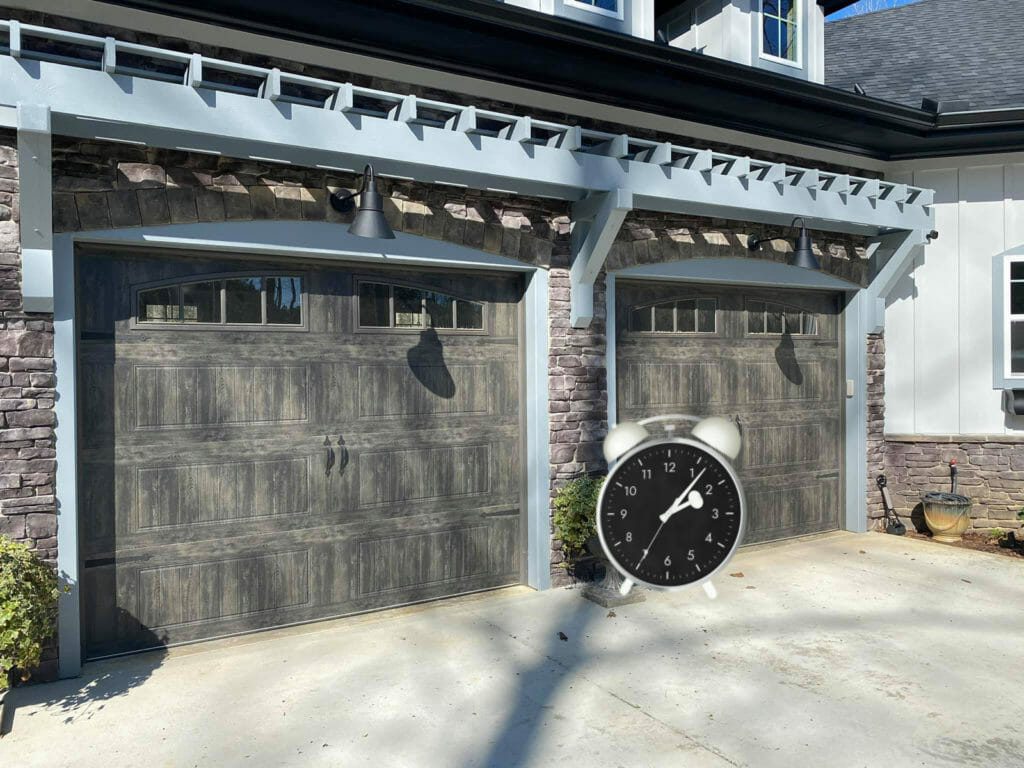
h=2 m=6 s=35
